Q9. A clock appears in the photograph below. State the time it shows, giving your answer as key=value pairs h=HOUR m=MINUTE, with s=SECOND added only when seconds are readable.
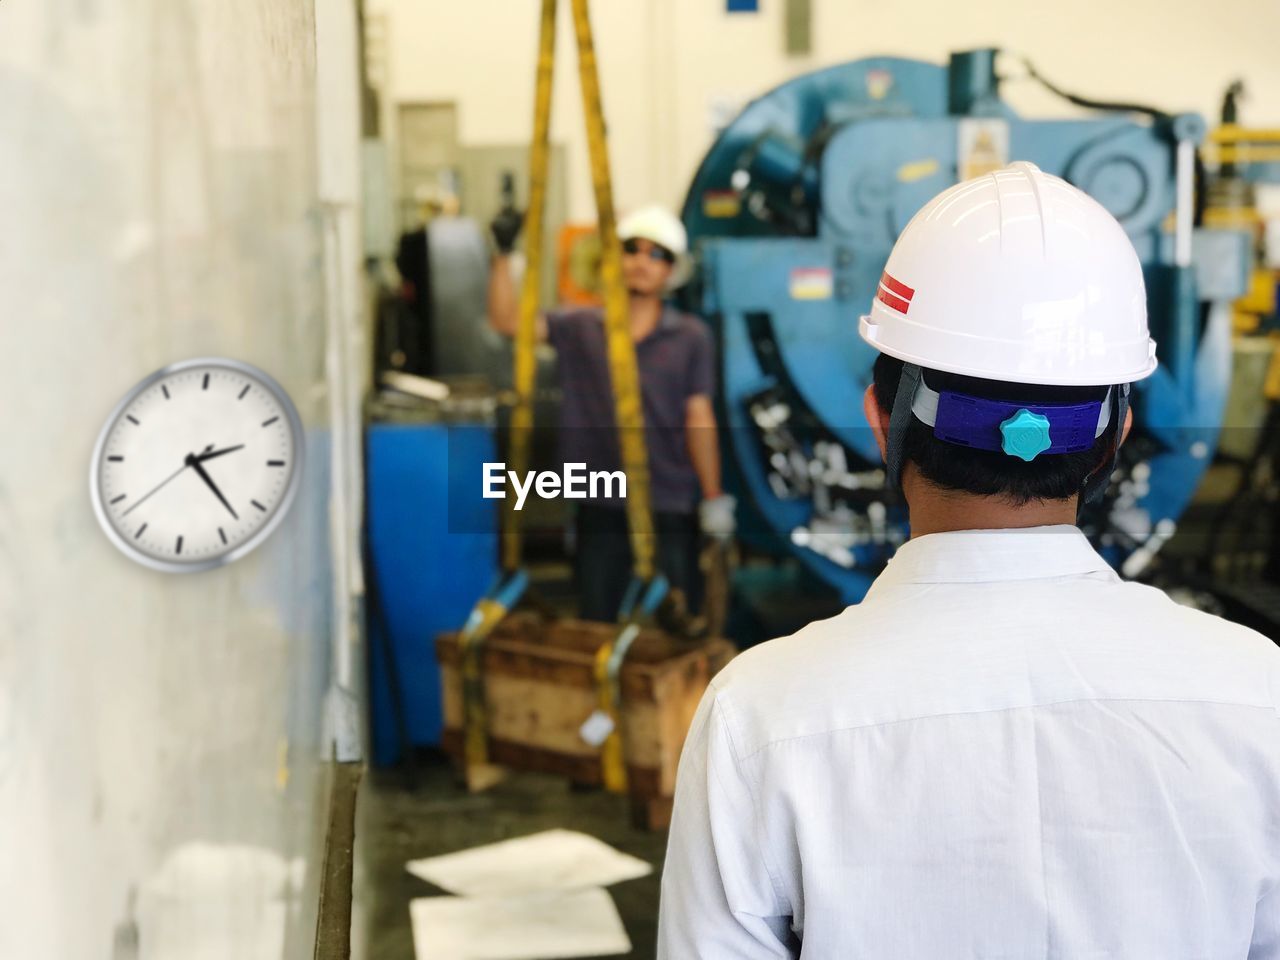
h=2 m=22 s=38
